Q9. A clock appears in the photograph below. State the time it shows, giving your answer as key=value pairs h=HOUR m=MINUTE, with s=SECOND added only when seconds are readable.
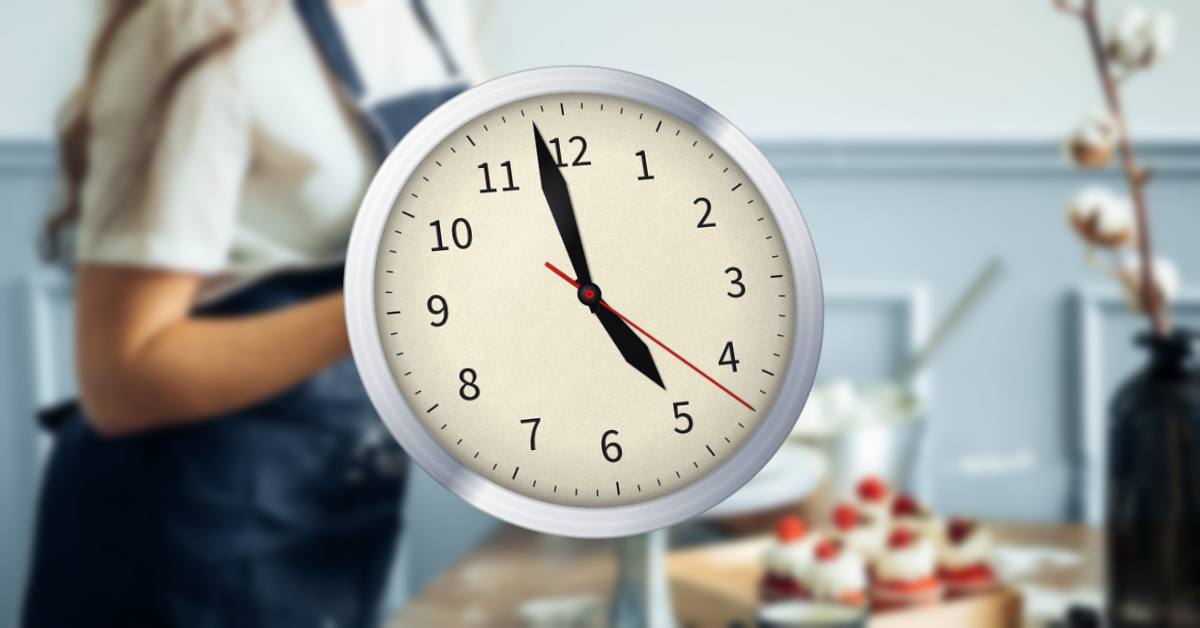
h=4 m=58 s=22
